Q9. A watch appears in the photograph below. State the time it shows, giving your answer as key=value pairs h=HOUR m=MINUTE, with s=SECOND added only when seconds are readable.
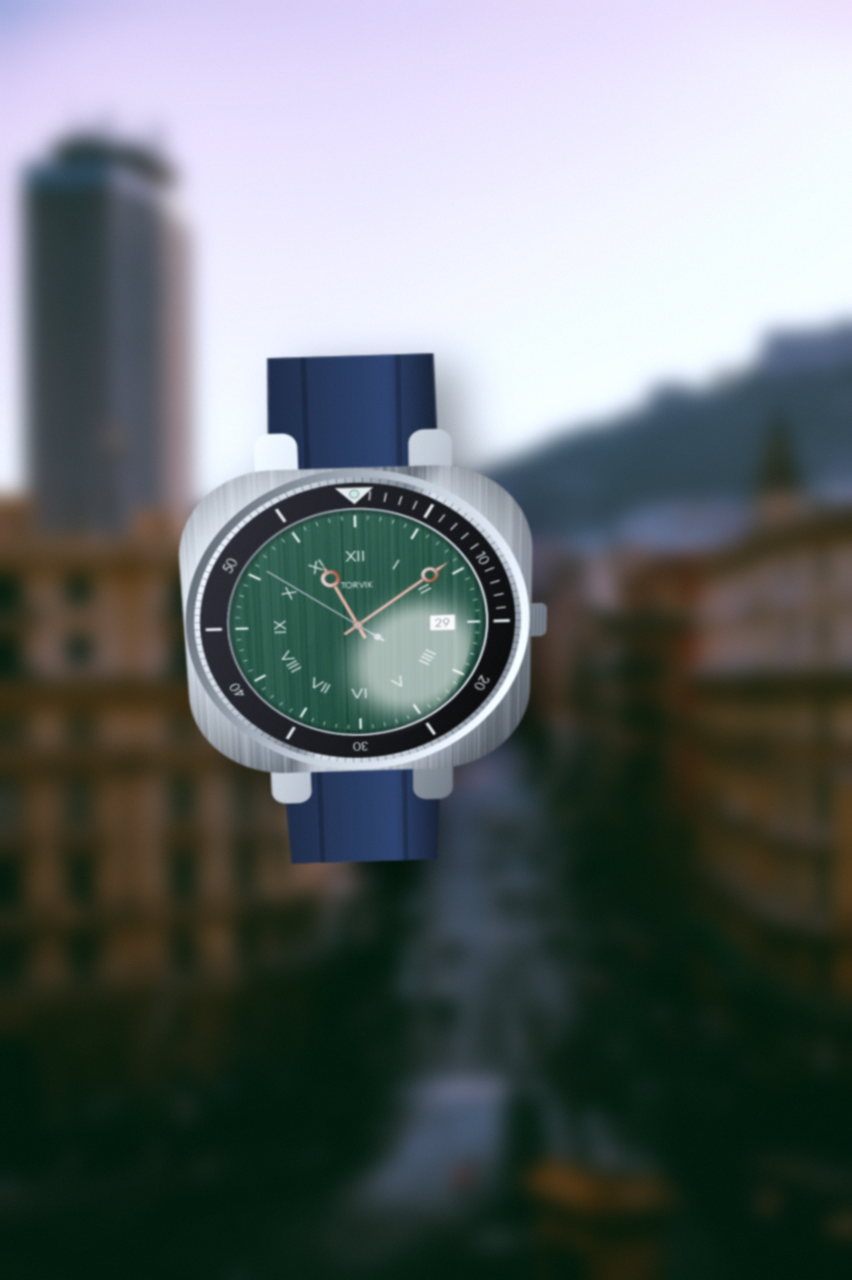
h=11 m=8 s=51
